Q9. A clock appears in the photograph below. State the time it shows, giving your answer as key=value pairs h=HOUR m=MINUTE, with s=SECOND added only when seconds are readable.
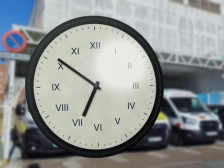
h=6 m=51
